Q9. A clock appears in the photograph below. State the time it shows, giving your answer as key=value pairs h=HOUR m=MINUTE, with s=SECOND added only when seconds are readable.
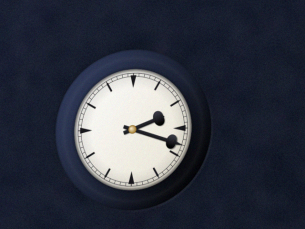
h=2 m=18
